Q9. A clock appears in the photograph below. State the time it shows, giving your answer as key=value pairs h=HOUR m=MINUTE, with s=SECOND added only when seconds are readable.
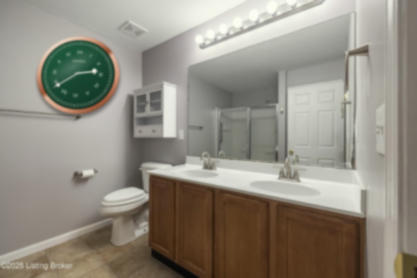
h=2 m=39
